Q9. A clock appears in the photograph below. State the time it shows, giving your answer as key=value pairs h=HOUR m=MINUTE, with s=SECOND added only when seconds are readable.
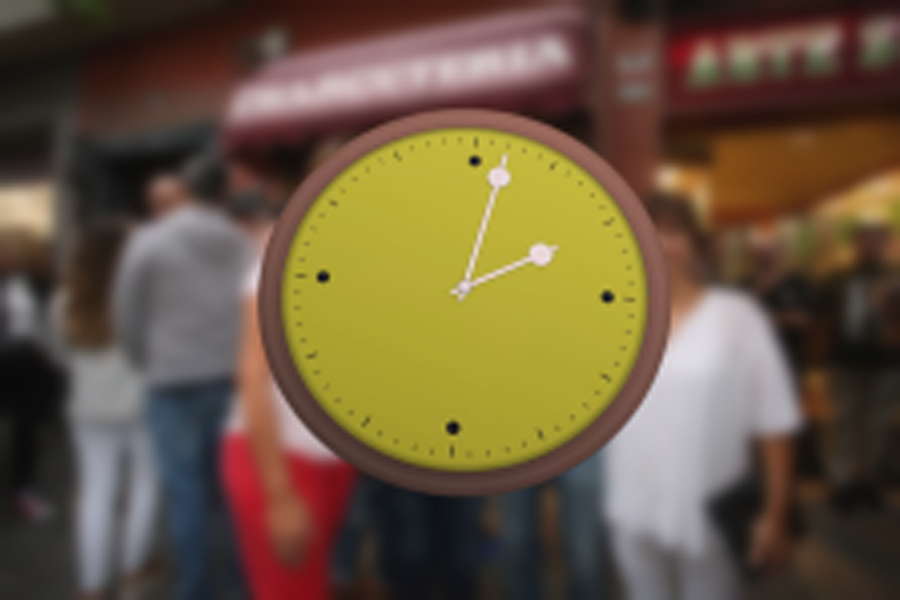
h=2 m=2
